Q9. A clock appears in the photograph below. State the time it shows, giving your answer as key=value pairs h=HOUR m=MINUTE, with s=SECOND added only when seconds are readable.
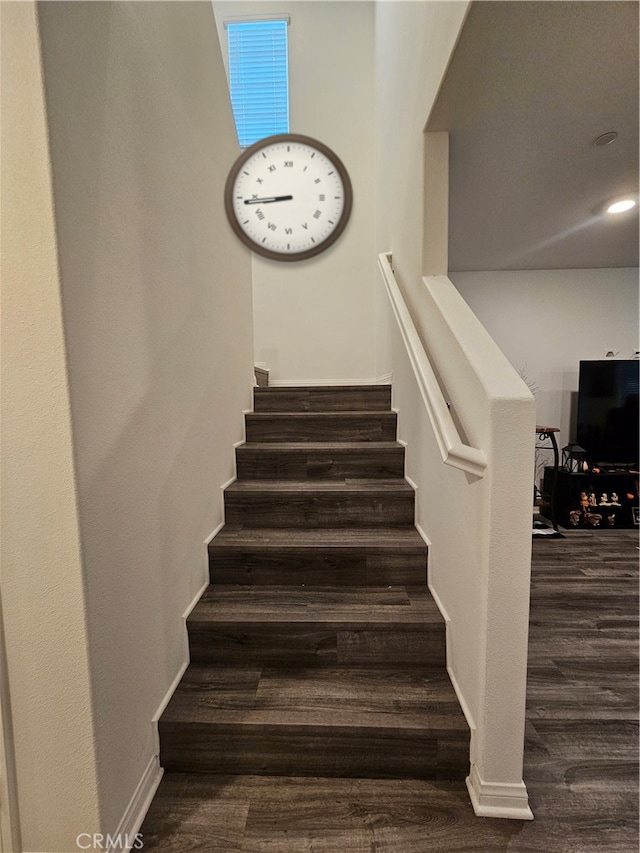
h=8 m=44
